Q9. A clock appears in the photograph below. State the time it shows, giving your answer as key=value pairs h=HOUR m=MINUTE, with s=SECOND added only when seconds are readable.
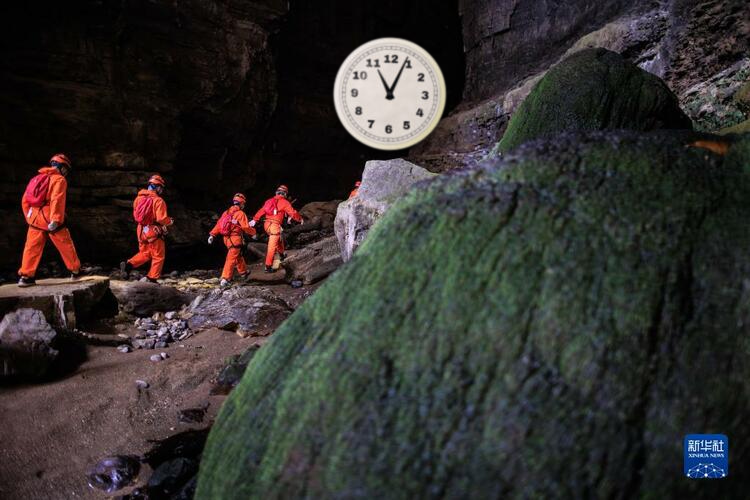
h=11 m=4
